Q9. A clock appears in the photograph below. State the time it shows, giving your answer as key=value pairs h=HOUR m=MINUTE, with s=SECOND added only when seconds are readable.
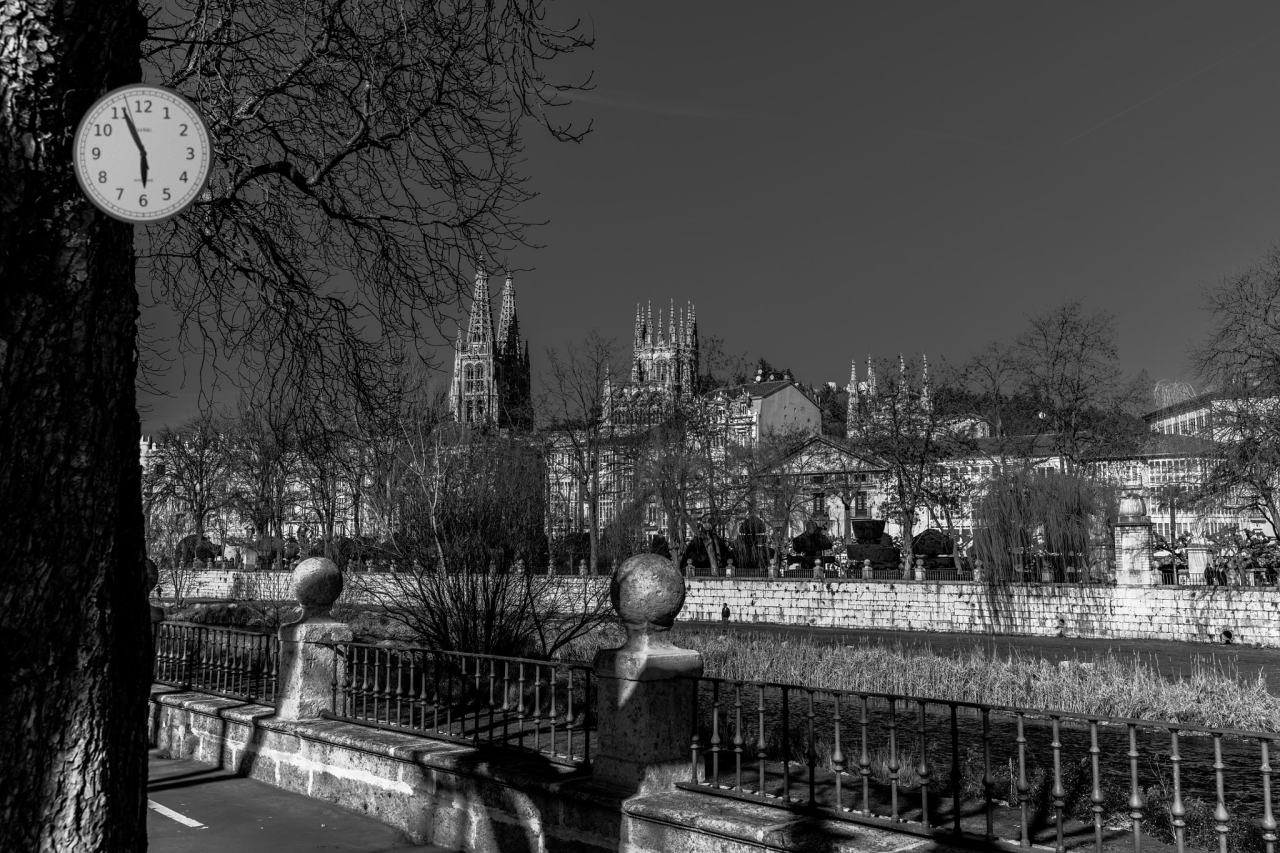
h=5 m=55 s=57
